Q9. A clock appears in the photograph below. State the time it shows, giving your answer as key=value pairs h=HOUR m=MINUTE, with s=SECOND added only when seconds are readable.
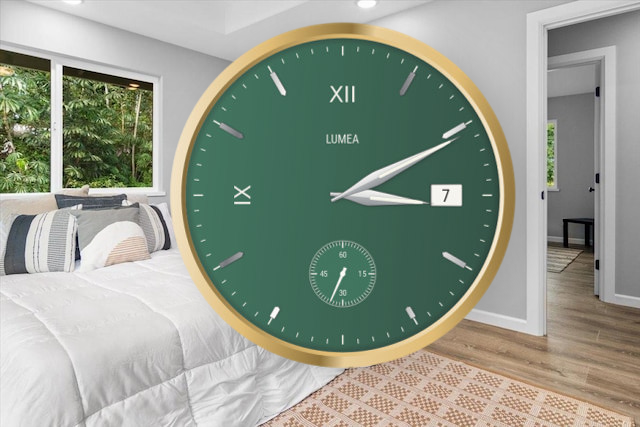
h=3 m=10 s=34
